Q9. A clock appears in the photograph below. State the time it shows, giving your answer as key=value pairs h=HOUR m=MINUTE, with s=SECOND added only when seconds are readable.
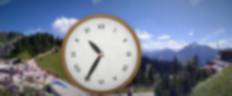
h=10 m=35
